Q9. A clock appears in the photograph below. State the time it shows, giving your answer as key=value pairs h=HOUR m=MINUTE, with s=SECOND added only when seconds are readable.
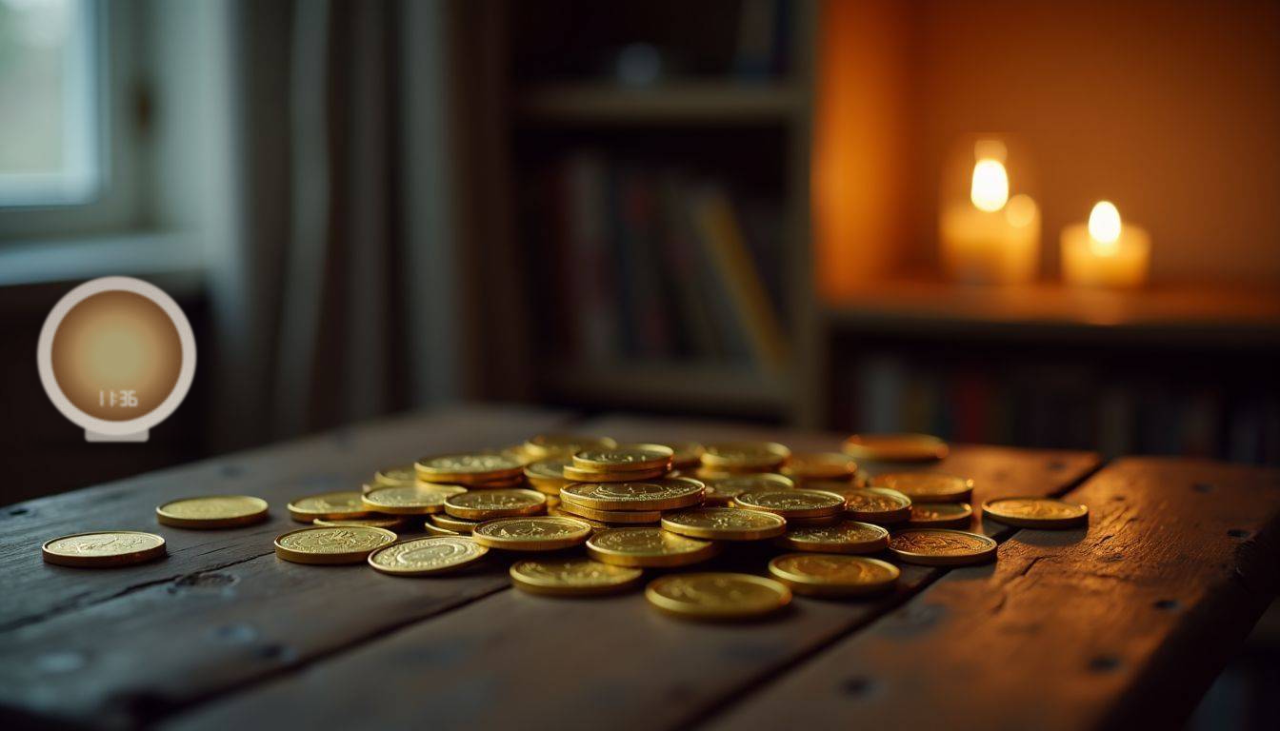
h=11 m=36
